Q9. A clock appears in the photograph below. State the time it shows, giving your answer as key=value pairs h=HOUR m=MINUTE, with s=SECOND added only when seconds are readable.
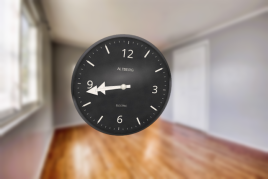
h=8 m=43
